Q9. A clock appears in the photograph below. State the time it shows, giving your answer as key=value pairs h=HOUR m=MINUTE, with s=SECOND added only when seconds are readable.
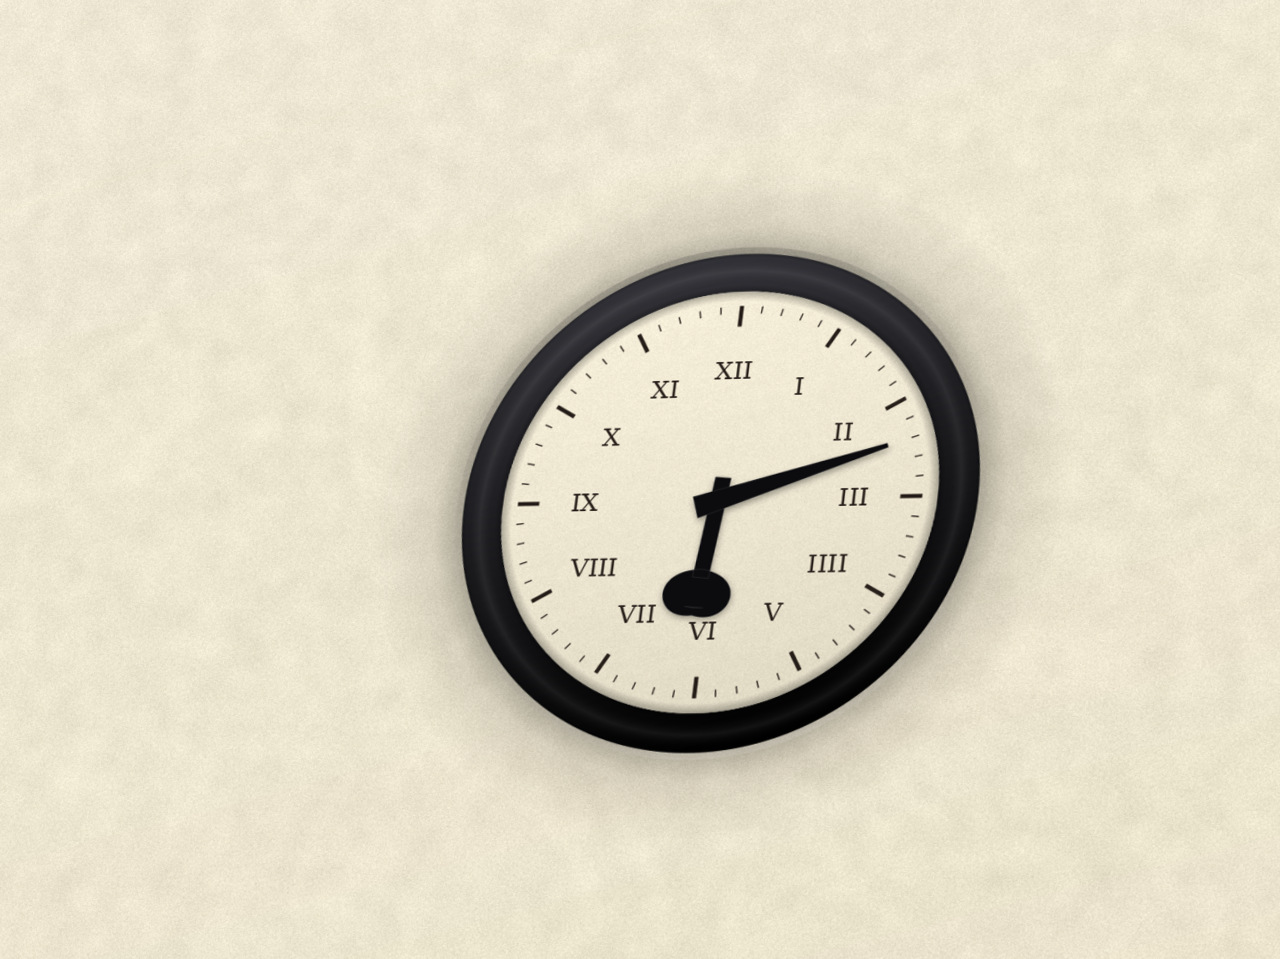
h=6 m=12
